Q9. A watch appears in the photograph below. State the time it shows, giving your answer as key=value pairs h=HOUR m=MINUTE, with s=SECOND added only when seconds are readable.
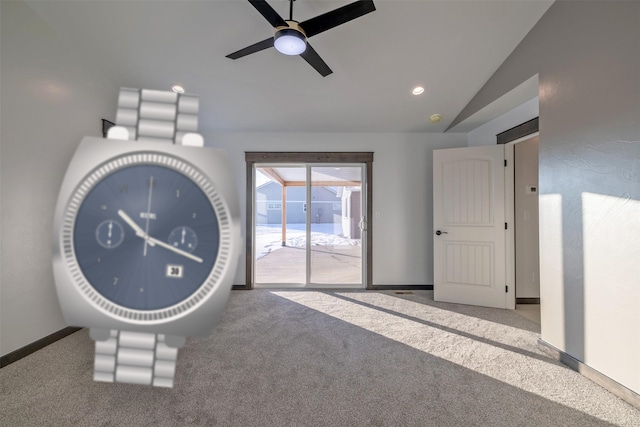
h=10 m=18
